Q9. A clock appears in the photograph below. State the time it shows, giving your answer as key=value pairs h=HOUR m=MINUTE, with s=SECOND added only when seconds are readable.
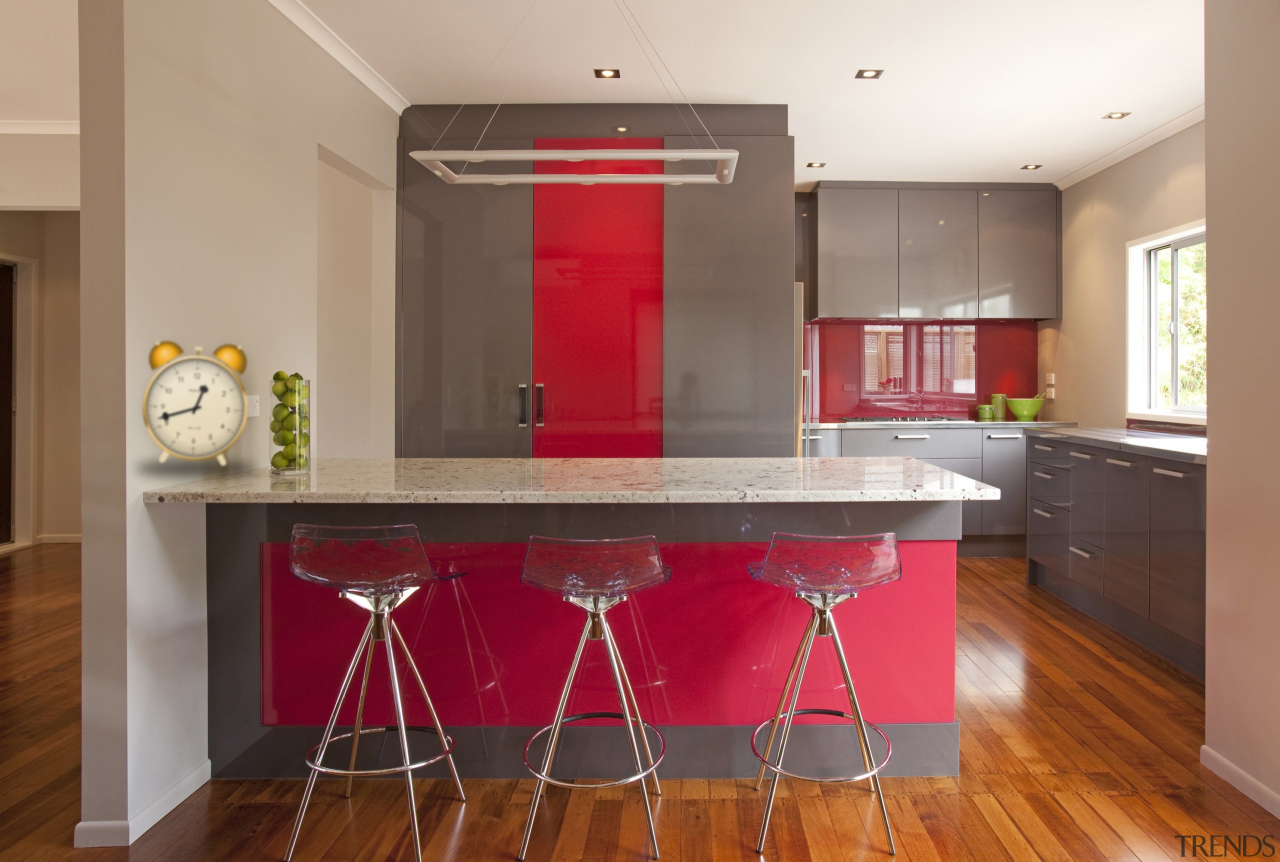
h=12 m=42
